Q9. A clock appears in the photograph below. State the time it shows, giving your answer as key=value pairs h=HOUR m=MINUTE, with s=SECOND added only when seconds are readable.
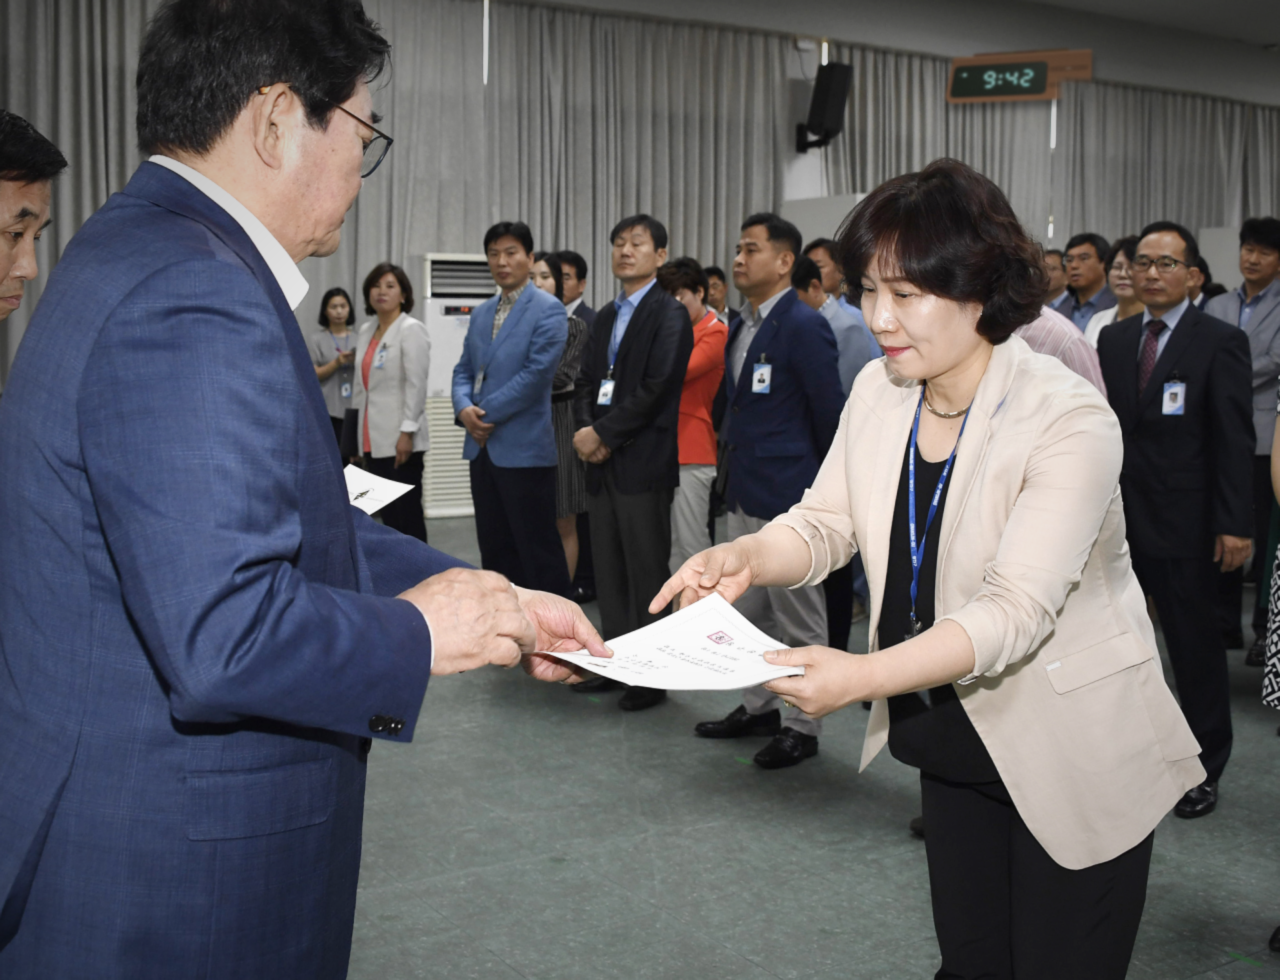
h=9 m=42
